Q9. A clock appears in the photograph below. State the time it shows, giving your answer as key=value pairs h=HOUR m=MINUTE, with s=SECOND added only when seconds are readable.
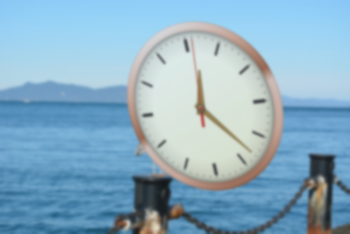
h=12 m=23 s=1
